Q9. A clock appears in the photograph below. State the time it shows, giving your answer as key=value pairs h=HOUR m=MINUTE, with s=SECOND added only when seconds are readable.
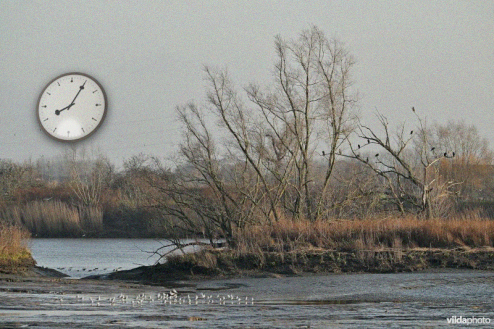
h=8 m=5
